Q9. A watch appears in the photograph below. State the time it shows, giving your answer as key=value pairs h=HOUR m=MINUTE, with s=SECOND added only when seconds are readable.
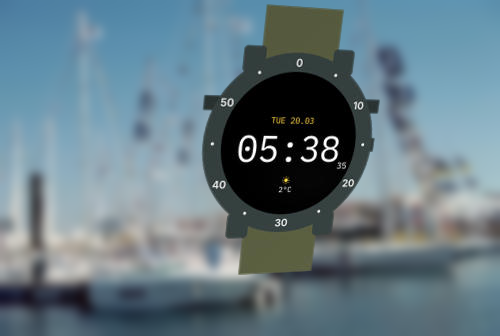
h=5 m=38 s=35
